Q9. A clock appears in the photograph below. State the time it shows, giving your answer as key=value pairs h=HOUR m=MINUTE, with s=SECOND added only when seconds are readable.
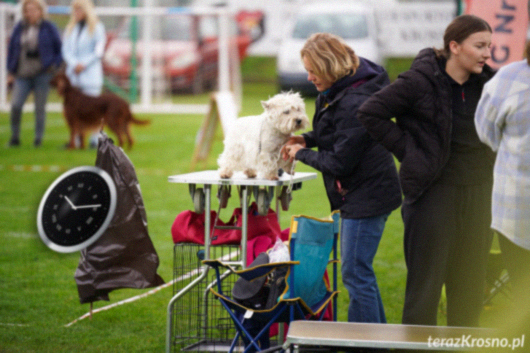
h=10 m=14
